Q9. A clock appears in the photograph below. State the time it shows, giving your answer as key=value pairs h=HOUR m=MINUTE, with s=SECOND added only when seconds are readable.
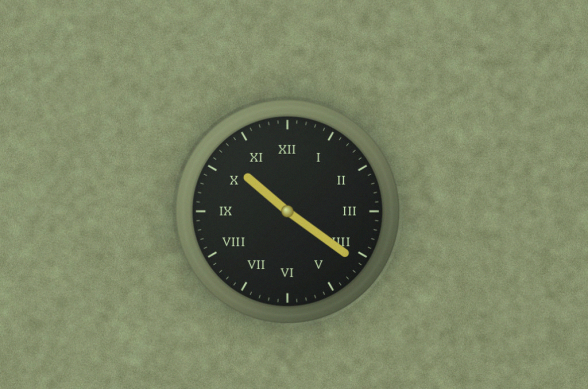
h=10 m=21
